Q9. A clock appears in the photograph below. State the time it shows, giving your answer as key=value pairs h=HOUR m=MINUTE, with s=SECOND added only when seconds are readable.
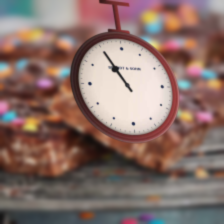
h=10 m=55
